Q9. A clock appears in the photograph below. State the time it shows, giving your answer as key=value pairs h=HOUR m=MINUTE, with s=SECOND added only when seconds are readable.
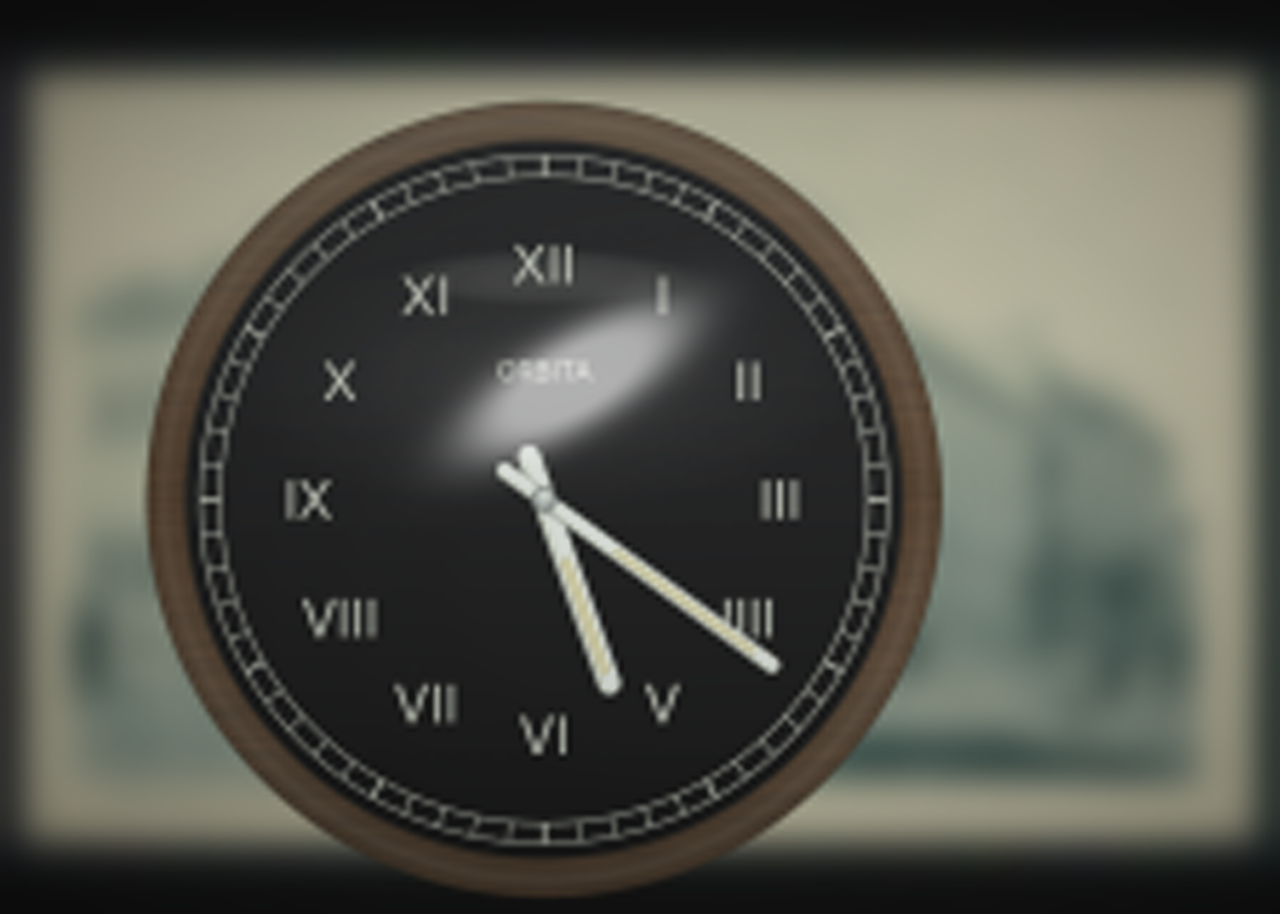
h=5 m=21
